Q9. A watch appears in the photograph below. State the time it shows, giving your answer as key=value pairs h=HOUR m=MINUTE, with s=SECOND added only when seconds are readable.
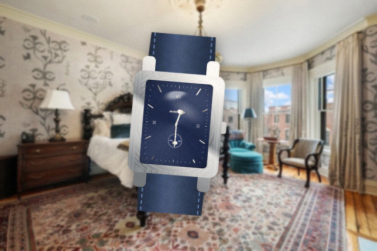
h=12 m=30
